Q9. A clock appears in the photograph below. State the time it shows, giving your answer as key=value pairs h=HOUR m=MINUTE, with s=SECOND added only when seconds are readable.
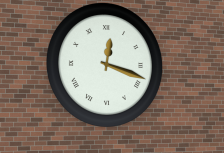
h=12 m=18
